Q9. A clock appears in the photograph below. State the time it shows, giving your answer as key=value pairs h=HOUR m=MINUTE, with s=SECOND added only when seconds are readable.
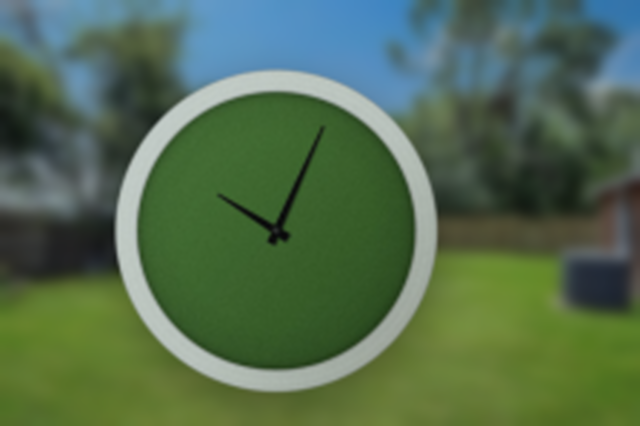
h=10 m=4
